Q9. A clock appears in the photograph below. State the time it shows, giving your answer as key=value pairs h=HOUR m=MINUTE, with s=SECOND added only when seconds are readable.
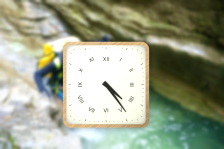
h=4 m=24
